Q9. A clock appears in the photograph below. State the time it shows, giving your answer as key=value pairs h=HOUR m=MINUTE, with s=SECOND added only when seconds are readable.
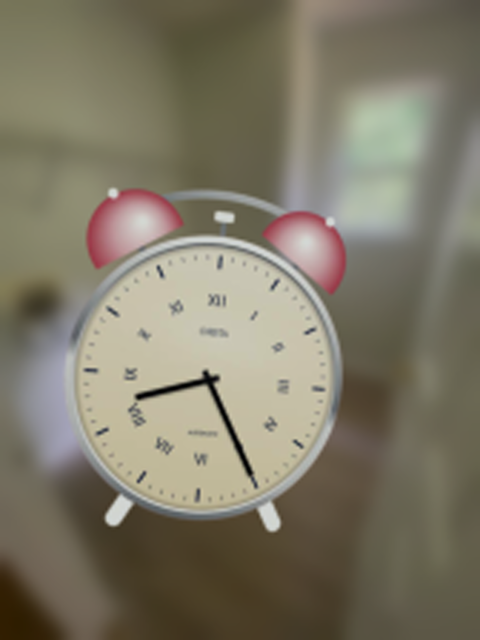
h=8 m=25
